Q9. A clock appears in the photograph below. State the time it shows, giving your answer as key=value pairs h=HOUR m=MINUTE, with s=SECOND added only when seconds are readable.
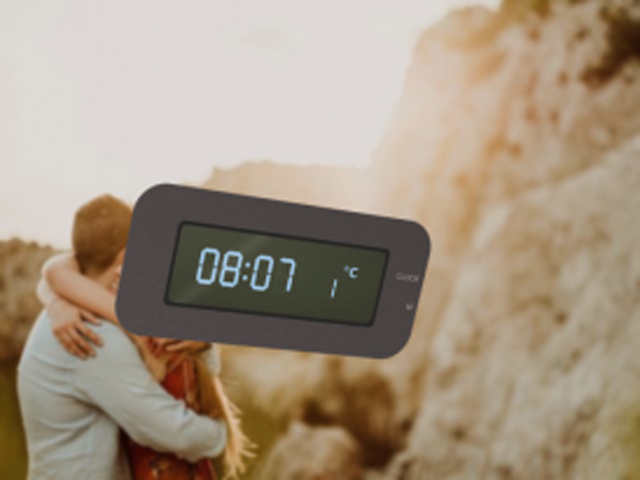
h=8 m=7
